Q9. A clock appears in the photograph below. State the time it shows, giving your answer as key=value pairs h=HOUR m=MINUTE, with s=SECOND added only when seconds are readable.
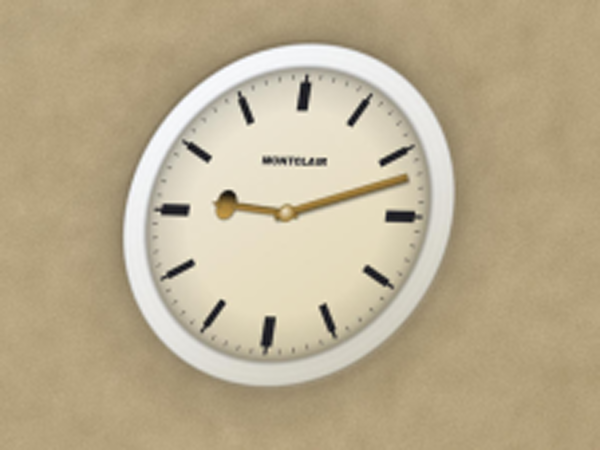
h=9 m=12
